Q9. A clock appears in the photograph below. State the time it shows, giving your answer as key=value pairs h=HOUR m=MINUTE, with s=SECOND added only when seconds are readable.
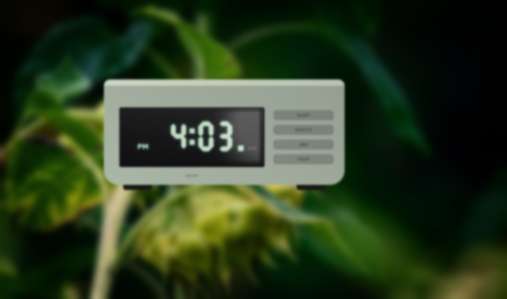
h=4 m=3
